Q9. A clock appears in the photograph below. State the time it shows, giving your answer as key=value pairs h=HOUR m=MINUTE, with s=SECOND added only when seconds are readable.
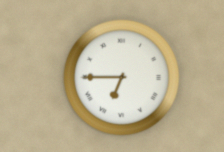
h=6 m=45
